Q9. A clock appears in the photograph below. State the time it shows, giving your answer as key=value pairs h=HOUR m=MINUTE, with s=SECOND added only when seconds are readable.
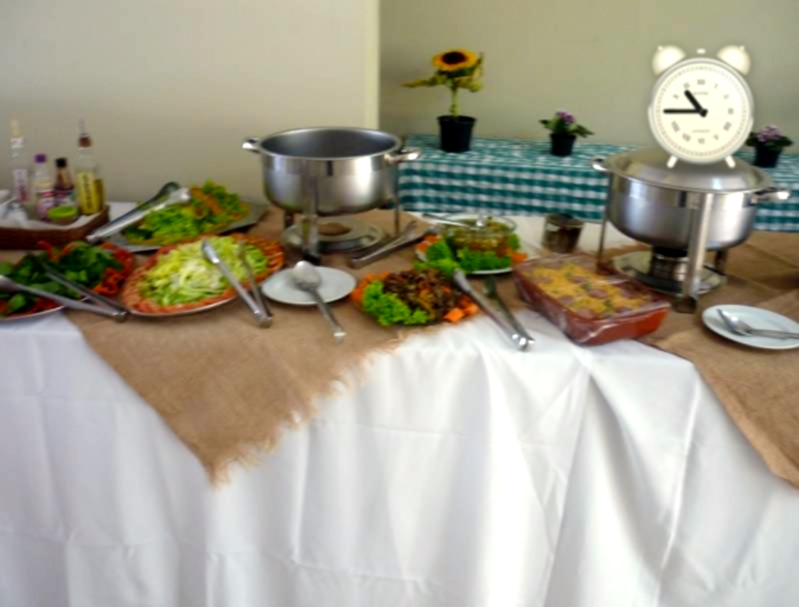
h=10 m=45
